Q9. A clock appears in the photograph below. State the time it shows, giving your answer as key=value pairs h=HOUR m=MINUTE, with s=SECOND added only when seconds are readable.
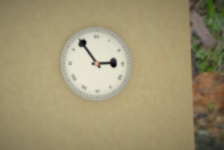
h=2 m=54
